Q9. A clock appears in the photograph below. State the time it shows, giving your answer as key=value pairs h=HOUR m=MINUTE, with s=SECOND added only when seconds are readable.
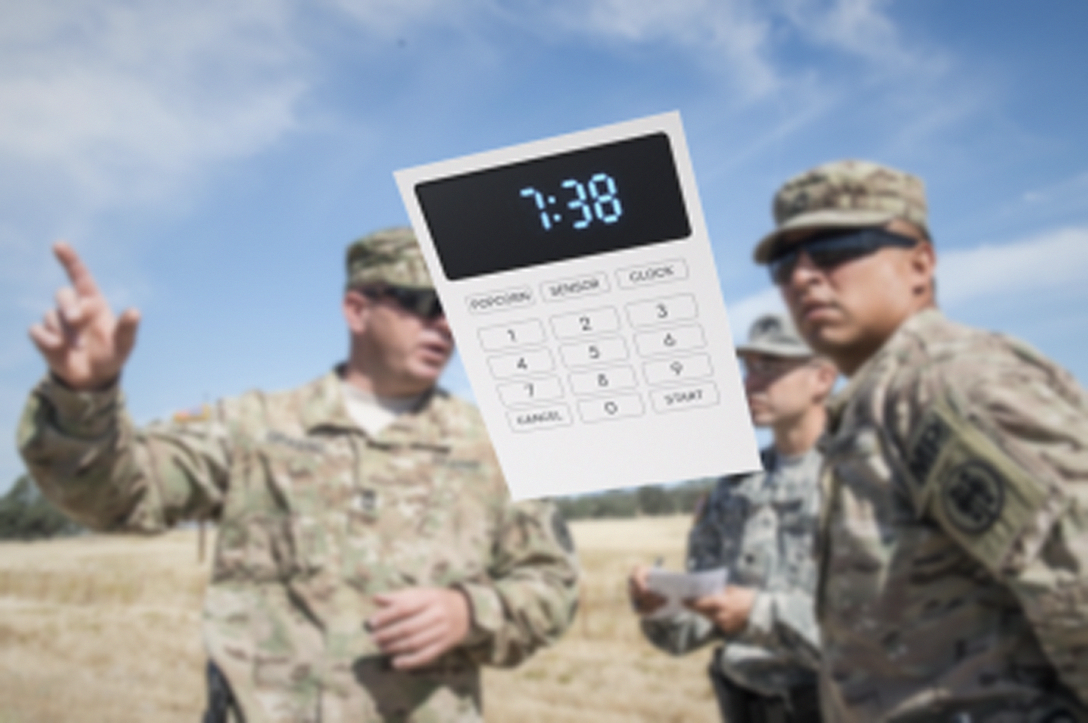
h=7 m=38
